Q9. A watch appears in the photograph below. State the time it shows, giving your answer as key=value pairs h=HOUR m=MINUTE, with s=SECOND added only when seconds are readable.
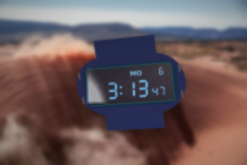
h=3 m=13
